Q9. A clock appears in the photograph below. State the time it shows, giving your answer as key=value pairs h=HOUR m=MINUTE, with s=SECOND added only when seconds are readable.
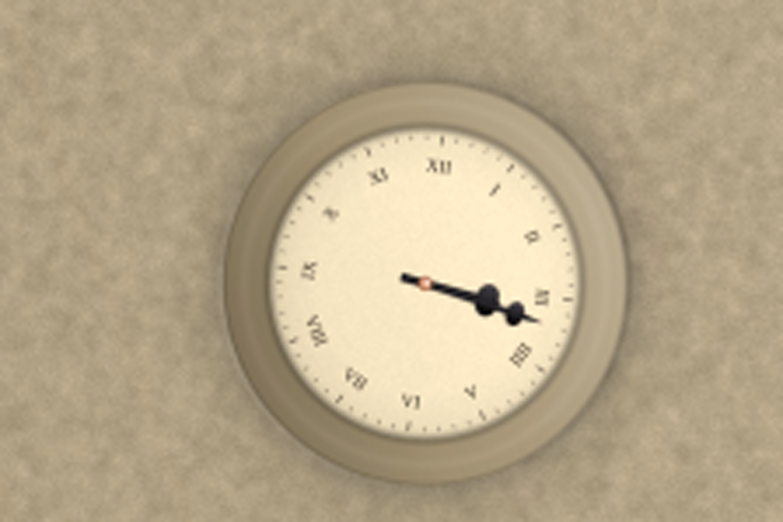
h=3 m=17
